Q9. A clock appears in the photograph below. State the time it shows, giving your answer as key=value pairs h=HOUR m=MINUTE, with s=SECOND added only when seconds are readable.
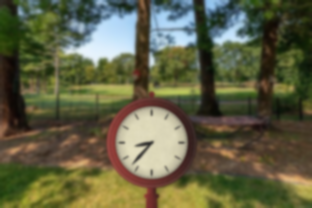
h=8 m=37
